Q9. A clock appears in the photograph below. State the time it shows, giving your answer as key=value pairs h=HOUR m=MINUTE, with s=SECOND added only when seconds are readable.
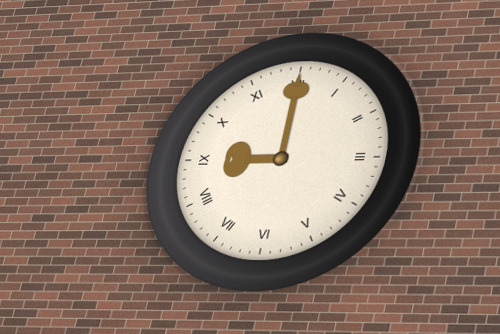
h=9 m=0
